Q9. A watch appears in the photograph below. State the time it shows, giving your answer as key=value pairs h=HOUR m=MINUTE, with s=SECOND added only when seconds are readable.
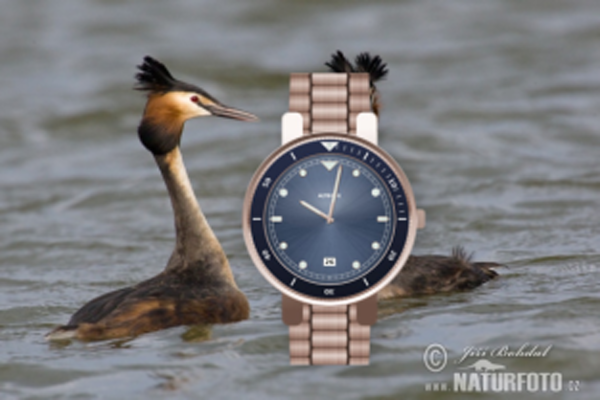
h=10 m=2
